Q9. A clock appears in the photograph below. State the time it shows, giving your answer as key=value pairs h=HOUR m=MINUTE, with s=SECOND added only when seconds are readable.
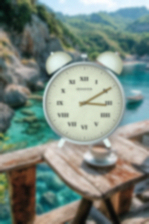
h=3 m=10
